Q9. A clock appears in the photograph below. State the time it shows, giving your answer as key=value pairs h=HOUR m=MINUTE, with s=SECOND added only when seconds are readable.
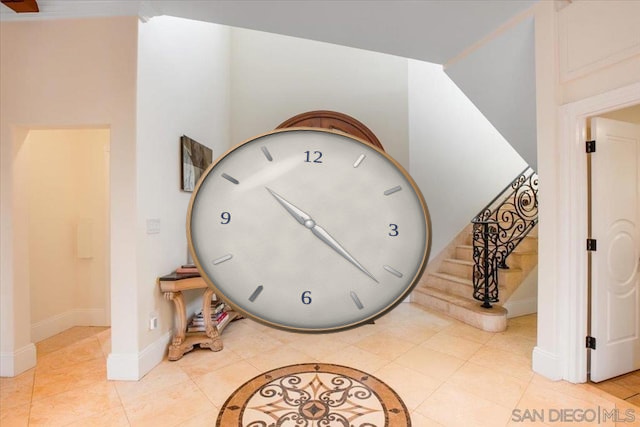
h=10 m=22
